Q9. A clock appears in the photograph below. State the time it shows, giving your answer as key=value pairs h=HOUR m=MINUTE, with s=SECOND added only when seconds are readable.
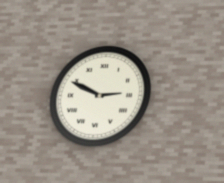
h=2 m=49
